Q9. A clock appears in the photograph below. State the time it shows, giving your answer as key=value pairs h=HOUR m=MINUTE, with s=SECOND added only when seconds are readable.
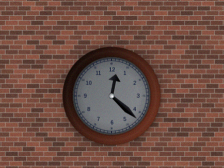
h=12 m=22
